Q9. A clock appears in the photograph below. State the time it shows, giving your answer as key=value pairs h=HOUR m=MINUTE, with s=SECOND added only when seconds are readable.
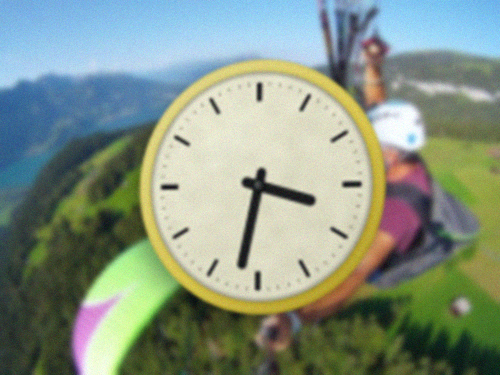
h=3 m=32
